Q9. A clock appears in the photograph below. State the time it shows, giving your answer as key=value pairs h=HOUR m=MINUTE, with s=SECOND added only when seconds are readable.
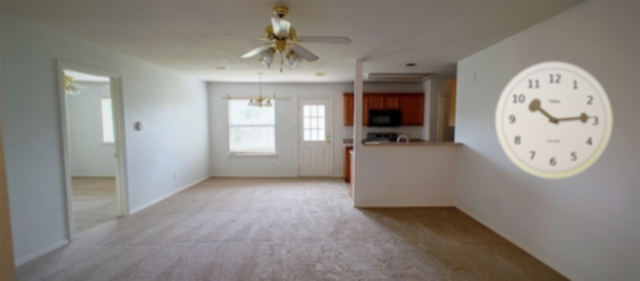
h=10 m=14
